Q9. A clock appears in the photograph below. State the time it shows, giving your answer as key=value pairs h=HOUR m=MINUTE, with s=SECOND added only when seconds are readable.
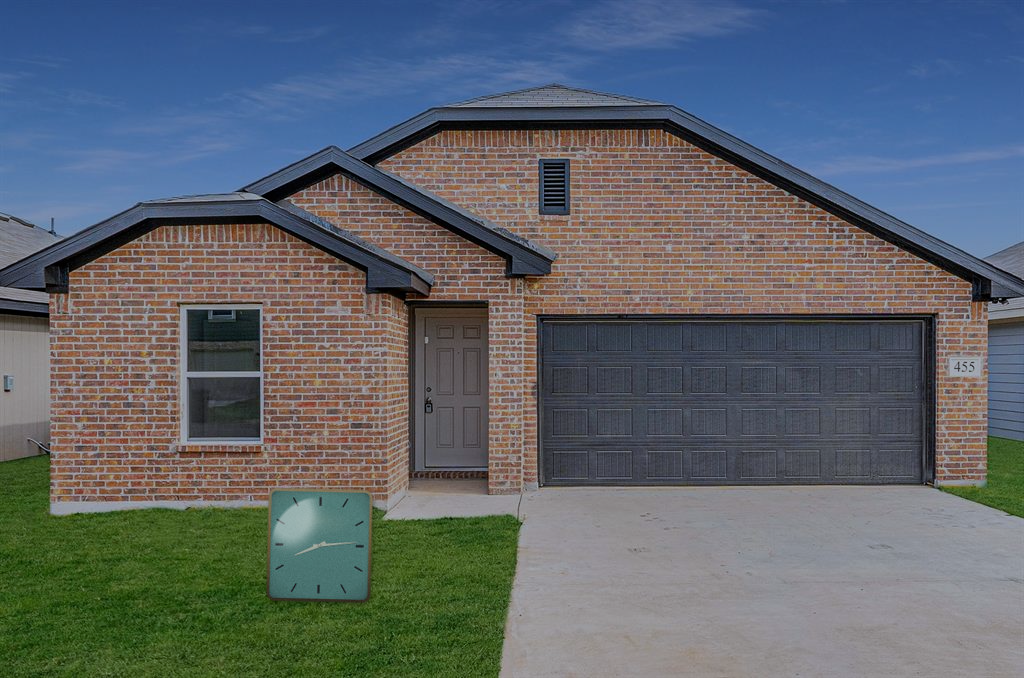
h=8 m=14
